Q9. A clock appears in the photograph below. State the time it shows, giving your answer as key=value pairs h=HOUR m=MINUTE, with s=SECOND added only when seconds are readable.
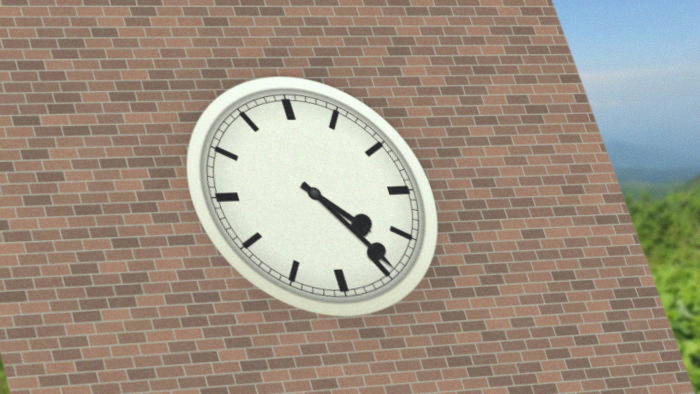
h=4 m=24
